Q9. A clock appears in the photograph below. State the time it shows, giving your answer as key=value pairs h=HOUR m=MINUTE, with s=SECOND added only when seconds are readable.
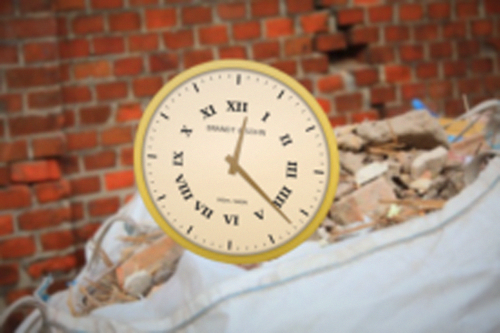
h=12 m=22
